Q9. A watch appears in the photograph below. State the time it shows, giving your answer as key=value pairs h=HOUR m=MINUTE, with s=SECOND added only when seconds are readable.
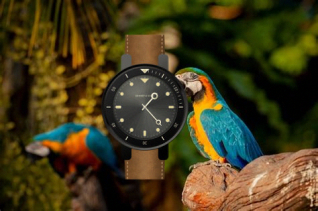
h=1 m=23
